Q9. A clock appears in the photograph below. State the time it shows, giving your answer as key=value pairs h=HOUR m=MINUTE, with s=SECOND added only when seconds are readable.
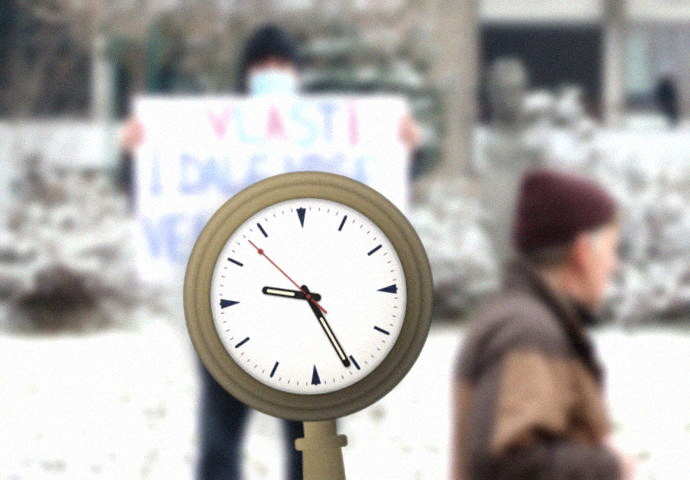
h=9 m=25 s=53
